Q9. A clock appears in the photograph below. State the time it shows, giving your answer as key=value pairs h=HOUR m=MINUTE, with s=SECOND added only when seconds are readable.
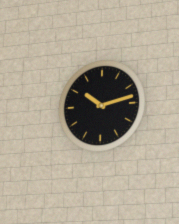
h=10 m=13
